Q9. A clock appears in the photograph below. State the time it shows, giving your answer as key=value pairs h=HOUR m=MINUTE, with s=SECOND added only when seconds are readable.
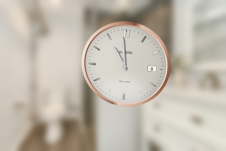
h=10 m=59
